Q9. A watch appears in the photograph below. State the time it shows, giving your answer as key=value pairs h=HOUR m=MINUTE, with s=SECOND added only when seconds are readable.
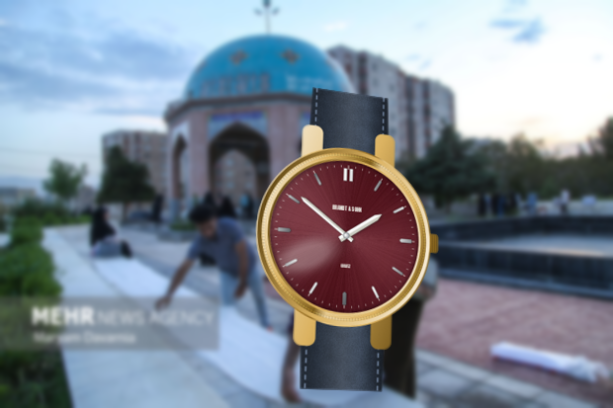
h=1 m=51
